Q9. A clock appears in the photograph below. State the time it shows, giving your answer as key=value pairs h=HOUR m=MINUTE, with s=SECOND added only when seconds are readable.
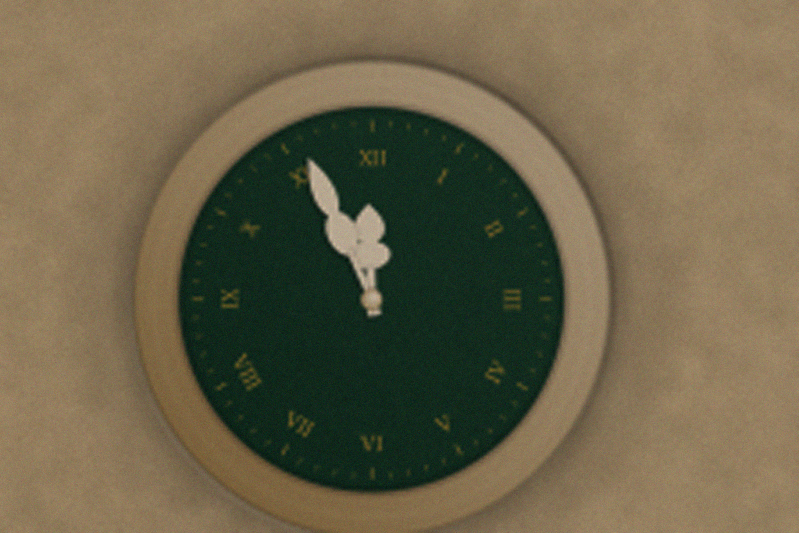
h=11 m=56
